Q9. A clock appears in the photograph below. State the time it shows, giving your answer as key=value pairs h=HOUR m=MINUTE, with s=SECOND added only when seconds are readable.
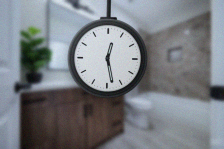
h=12 m=28
